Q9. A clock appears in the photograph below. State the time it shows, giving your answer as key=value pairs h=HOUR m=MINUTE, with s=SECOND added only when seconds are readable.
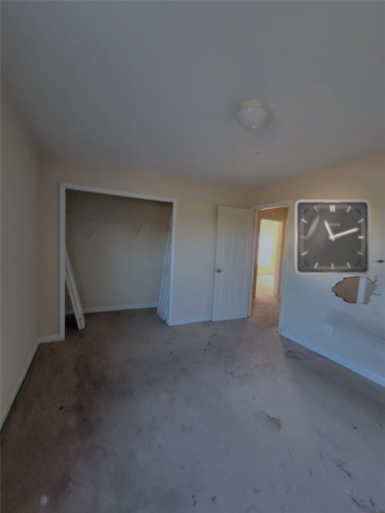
h=11 m=12
